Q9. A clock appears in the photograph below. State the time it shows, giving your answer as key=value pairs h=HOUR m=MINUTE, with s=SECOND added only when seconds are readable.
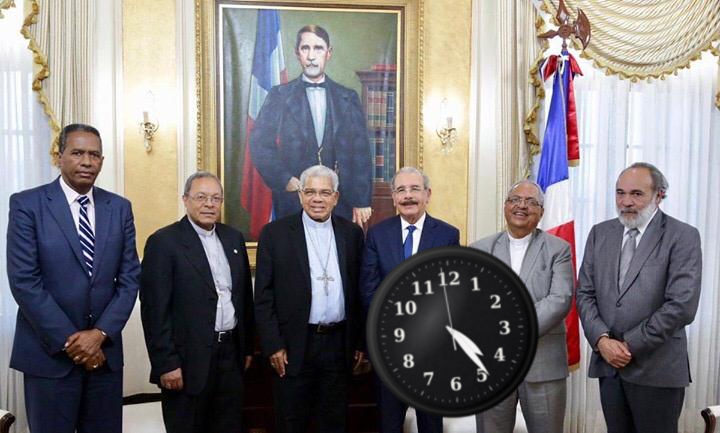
h=4 m=23 s=59
